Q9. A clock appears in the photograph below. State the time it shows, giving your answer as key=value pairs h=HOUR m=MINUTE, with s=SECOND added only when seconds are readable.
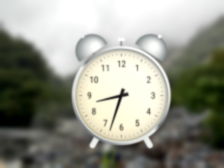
h=8 m=33
